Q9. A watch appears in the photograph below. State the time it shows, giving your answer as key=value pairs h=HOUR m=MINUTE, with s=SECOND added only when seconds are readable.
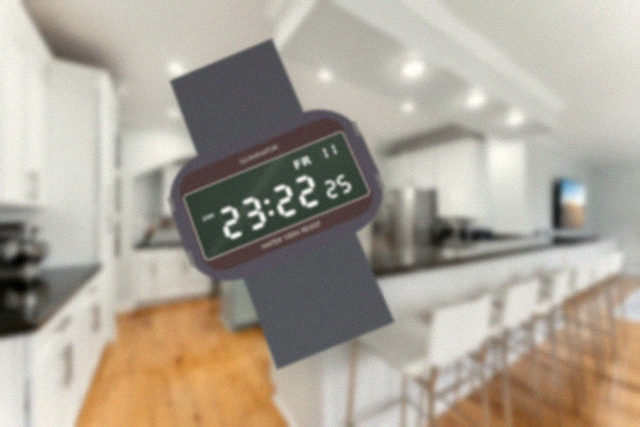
h=23 m=22 s=25
